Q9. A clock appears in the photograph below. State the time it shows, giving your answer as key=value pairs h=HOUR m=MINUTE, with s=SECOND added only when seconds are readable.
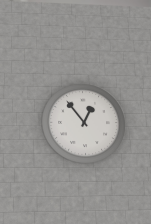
h=12 m=54
